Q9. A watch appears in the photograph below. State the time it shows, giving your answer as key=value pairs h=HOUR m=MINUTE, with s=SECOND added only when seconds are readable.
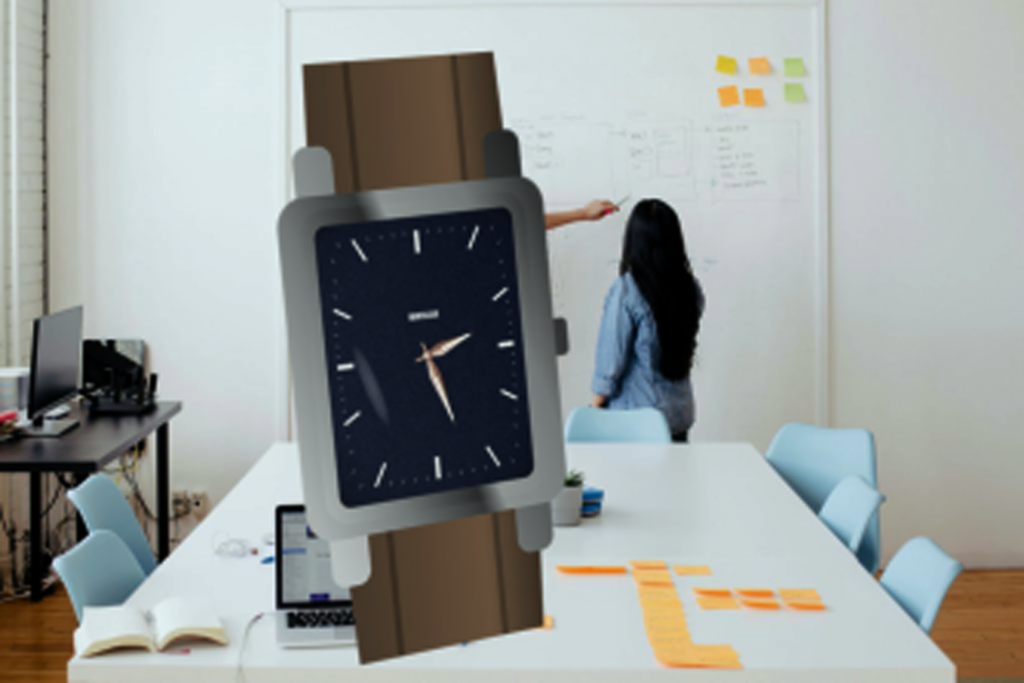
h=2 m=27
